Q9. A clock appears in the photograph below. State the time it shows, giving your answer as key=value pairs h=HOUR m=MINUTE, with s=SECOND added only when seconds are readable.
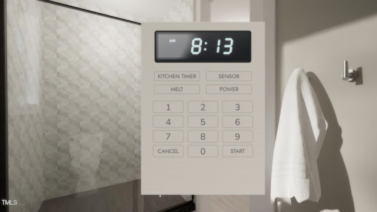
h=8 m=13
